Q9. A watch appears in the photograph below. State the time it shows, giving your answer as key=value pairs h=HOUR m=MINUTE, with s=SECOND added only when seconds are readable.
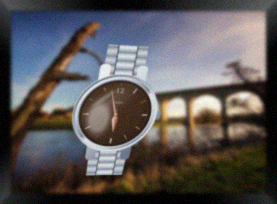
h=5 m=57
